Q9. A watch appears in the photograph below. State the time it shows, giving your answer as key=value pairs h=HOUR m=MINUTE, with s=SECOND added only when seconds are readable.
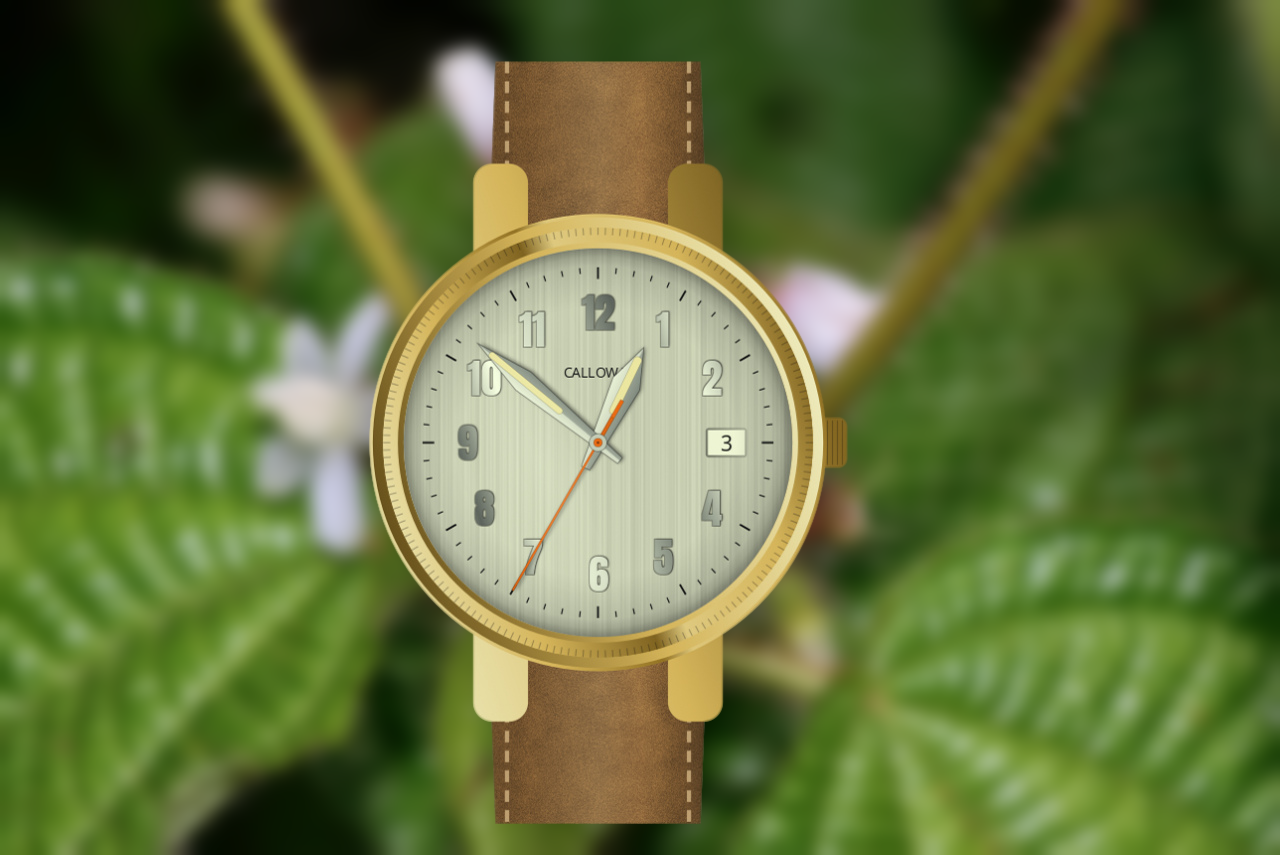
h=12 m=51 s=35
